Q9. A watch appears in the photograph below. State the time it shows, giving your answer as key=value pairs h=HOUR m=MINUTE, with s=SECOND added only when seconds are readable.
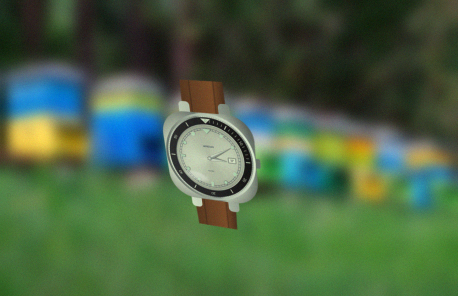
h=3 m=10
